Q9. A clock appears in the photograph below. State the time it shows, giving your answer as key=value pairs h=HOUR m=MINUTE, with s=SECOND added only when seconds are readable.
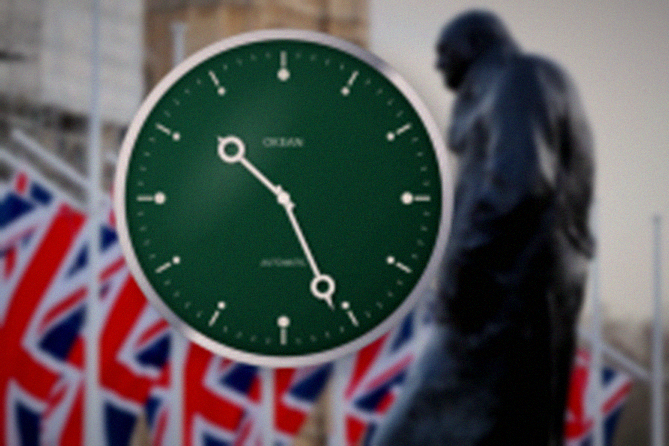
h=10 m=26
